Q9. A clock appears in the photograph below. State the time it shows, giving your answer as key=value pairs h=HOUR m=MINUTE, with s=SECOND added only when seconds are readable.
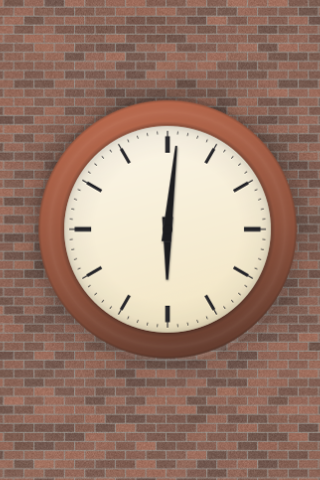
h=6 m=1
